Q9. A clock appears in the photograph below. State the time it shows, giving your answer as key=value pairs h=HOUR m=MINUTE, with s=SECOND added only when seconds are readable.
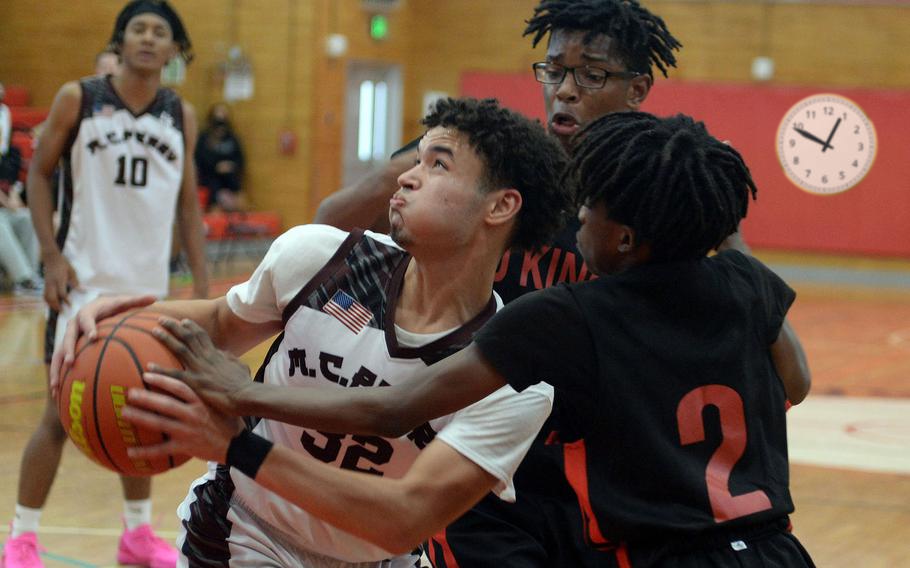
h=12 m=49
